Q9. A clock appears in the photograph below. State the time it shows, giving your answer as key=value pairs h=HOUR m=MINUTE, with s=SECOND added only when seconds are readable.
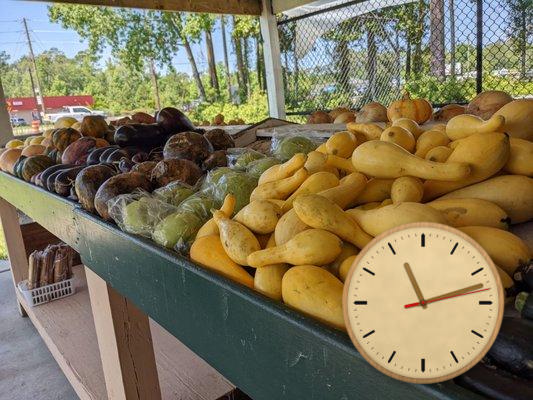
h=11 m=12 s=13
